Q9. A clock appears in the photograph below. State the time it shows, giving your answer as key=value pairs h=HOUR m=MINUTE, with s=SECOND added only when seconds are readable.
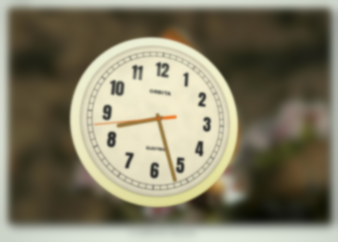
h=8 m=26 s=43
